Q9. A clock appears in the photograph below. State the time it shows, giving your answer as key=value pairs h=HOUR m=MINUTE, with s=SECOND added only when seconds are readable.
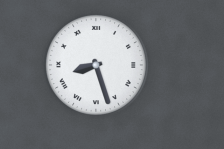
h=8 m=27
